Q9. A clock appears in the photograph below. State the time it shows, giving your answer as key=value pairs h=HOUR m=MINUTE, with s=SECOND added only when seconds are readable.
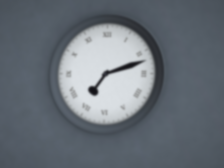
h=7 m=12
